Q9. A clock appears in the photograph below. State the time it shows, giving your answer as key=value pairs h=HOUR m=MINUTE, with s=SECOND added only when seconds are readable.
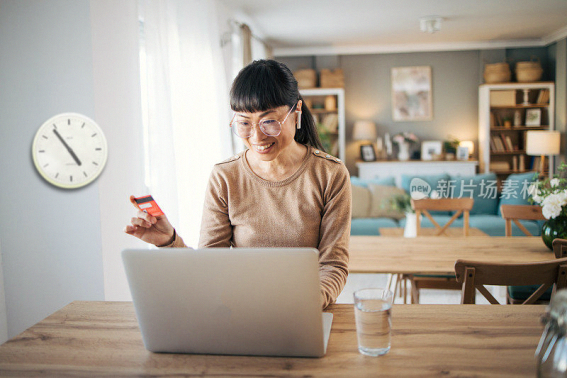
h=4 m=54
